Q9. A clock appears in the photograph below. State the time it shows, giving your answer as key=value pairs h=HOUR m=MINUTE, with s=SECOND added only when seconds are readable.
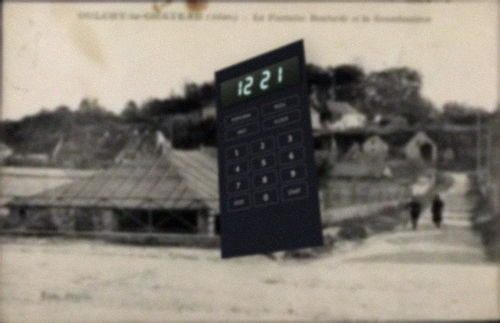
h=12 m=21
